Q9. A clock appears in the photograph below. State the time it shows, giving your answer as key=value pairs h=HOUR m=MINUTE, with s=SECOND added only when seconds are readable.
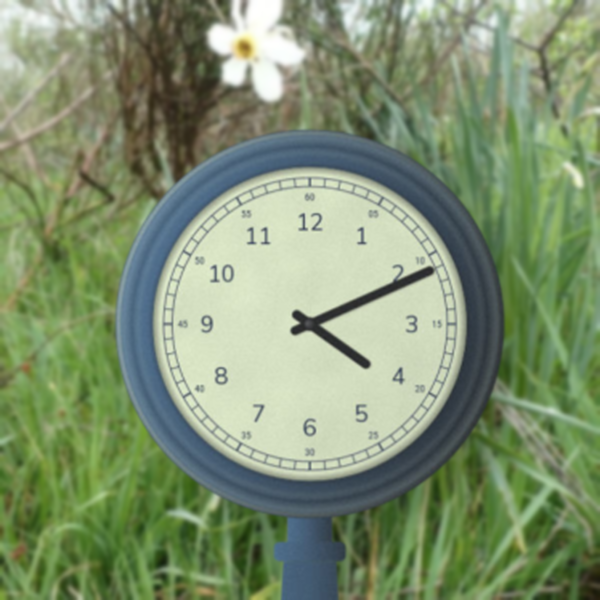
h=4 m=11
